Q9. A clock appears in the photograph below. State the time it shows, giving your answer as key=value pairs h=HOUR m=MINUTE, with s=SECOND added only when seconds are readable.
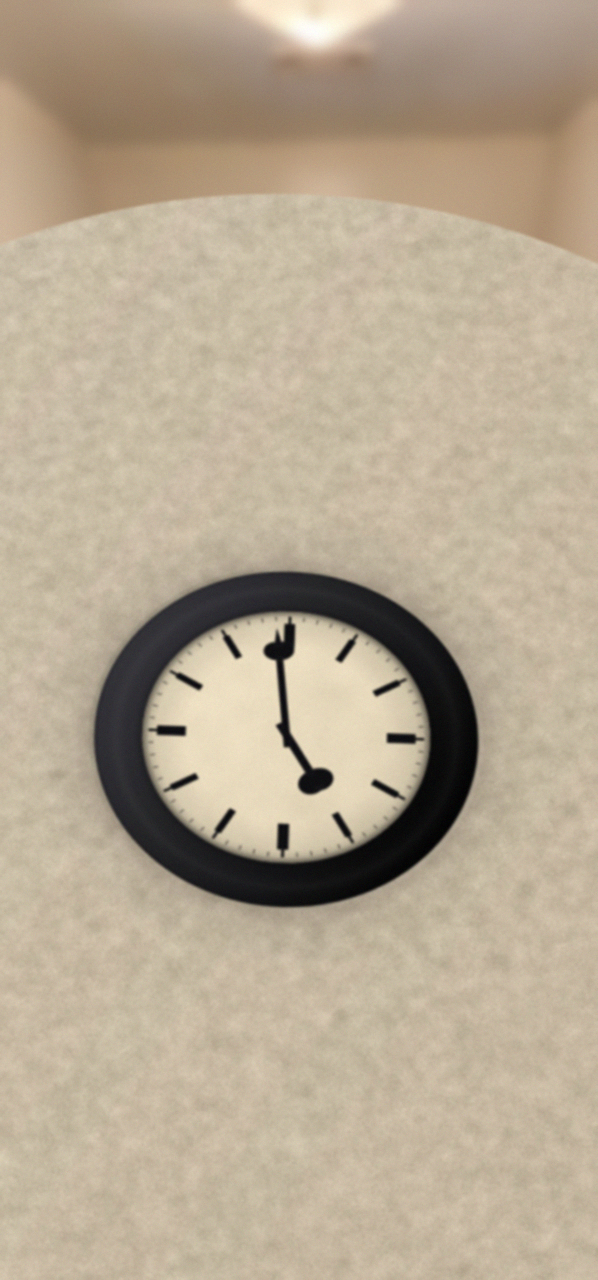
h=4 m=59
